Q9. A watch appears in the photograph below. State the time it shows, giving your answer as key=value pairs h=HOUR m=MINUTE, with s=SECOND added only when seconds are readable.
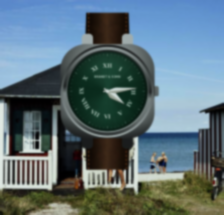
h=4 m=14
